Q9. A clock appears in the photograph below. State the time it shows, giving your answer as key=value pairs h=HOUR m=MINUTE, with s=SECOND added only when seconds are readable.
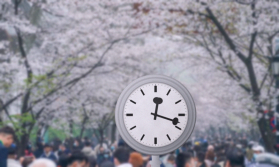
h=12 m=18
